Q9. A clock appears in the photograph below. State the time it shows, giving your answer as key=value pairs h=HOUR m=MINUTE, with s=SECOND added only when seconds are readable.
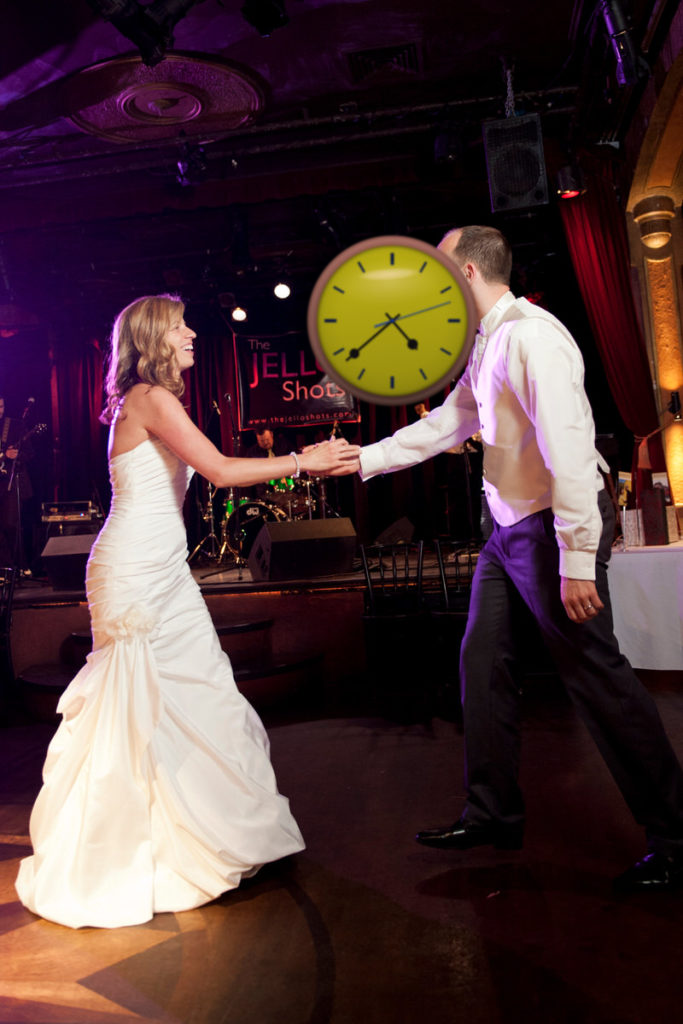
h=4 m=38 s=12
